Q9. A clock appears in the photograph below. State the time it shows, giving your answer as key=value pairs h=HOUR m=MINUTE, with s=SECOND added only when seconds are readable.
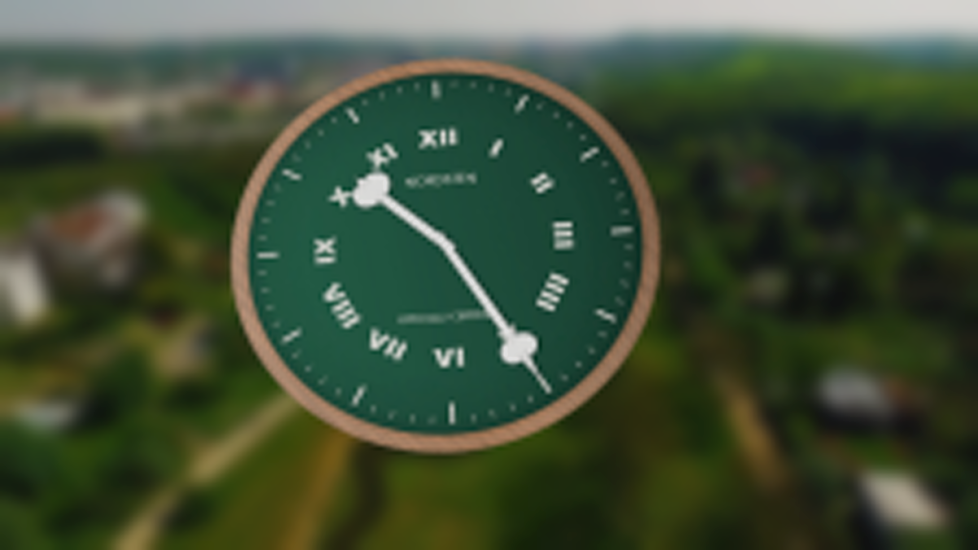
h=10 m=25
